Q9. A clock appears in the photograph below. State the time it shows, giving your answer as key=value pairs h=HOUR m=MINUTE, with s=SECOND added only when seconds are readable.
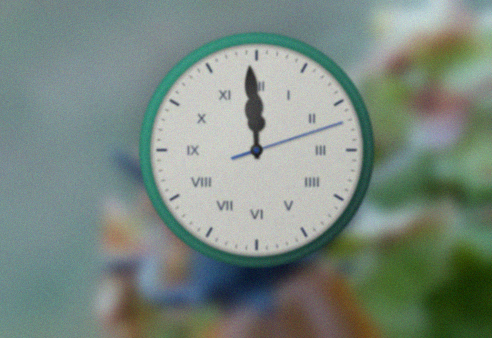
h=11 m=59 s=12
